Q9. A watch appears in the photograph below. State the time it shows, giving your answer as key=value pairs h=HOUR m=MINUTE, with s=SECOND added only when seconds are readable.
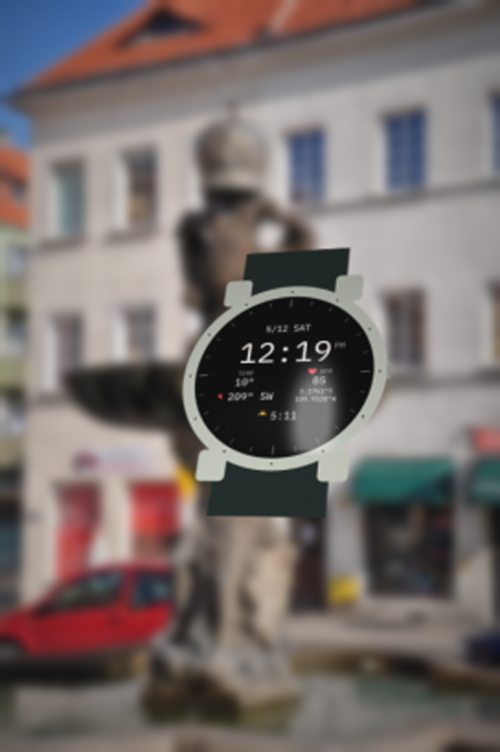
h=12 m=19
